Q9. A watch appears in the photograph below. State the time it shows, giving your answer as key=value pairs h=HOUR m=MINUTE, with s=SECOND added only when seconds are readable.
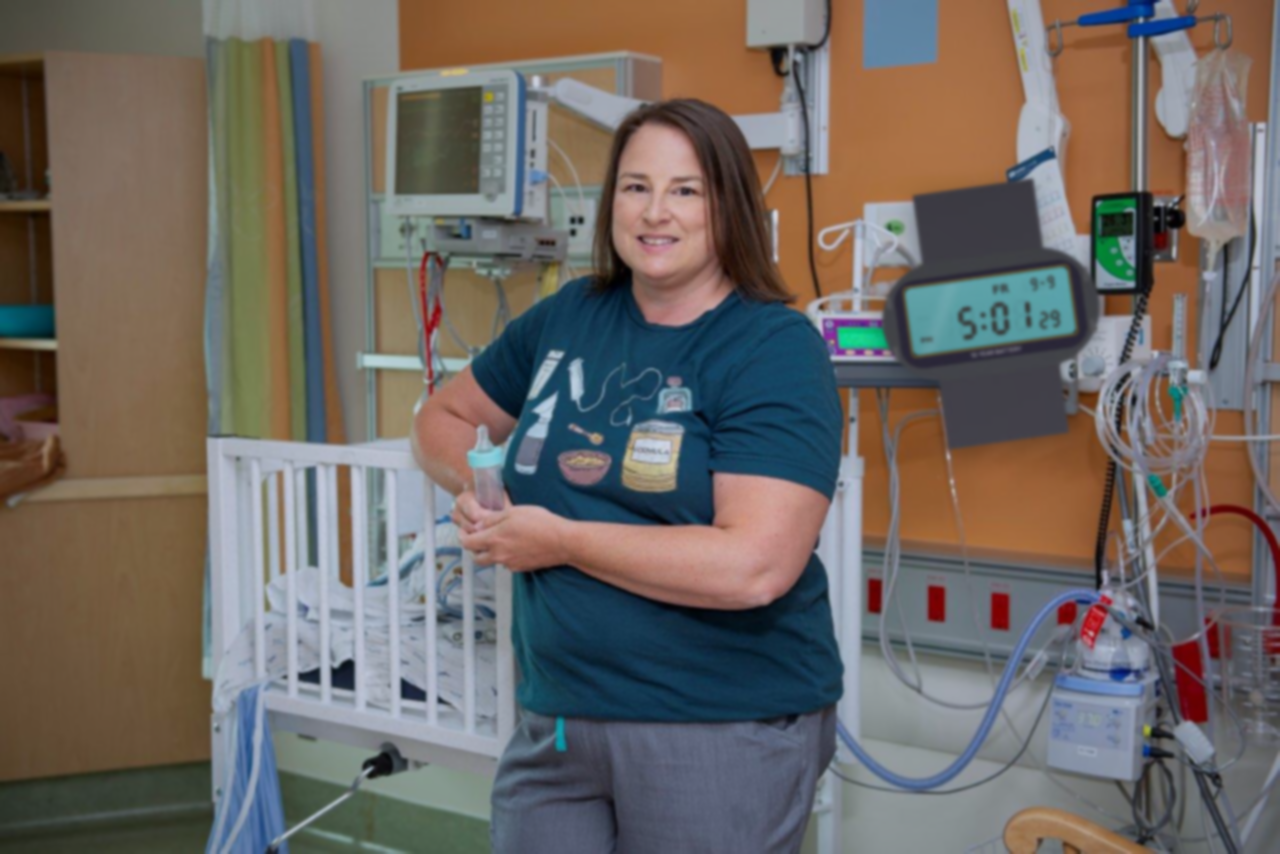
h=5 m=1
